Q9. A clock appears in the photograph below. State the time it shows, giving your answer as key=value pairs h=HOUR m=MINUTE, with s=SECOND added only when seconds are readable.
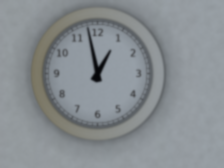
h=12 m=58
